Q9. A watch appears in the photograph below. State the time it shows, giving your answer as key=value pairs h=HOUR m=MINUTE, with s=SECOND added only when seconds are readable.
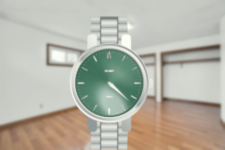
h=4 m=22
